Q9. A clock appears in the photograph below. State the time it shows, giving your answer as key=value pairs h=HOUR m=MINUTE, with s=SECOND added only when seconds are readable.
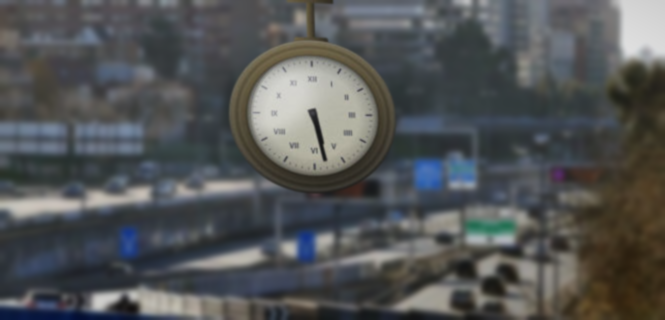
h=5 m=28
